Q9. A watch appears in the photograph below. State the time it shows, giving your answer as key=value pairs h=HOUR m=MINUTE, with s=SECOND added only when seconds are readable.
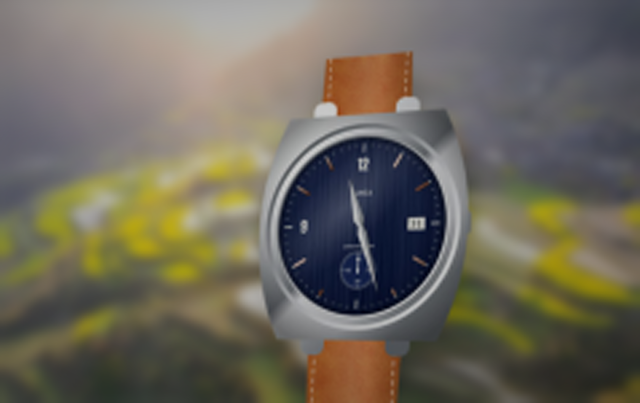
h=11 m=27
